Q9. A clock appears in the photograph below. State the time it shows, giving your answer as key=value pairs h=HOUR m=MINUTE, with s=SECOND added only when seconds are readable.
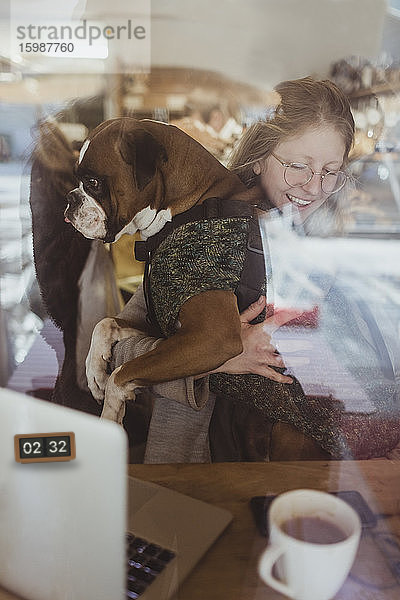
h=2 m=32
